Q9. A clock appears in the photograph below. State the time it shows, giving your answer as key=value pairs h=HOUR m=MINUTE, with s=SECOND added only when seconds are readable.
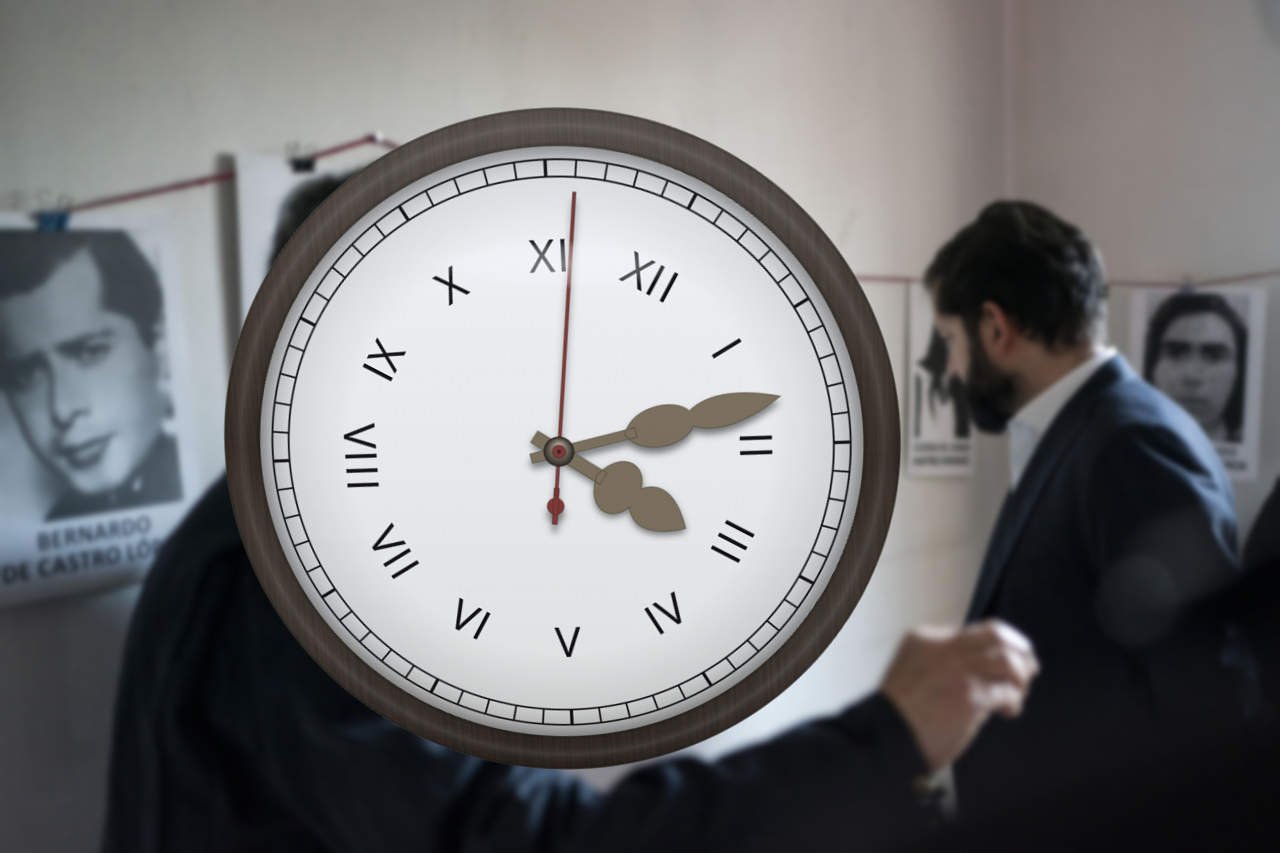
h=3 m=7 s=56
